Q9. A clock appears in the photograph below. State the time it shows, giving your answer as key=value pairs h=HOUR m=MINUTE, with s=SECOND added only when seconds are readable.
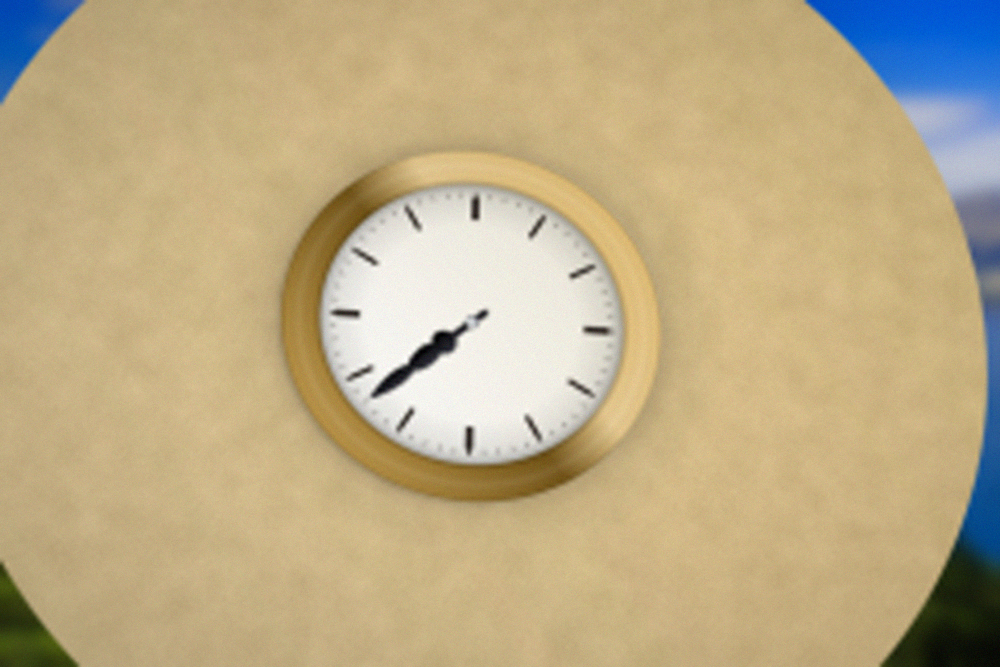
h=7 m=38
